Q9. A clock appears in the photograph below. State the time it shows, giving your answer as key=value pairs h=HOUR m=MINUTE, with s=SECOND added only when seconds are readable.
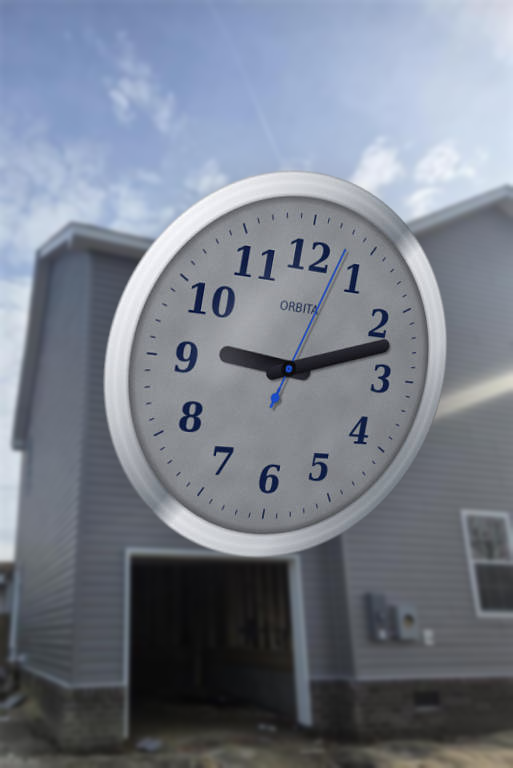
h=9 m=12 s=3
